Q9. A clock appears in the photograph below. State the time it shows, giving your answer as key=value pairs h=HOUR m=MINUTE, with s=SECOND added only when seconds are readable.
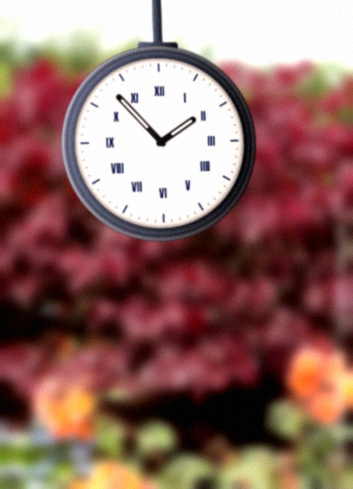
h=1 m=53
